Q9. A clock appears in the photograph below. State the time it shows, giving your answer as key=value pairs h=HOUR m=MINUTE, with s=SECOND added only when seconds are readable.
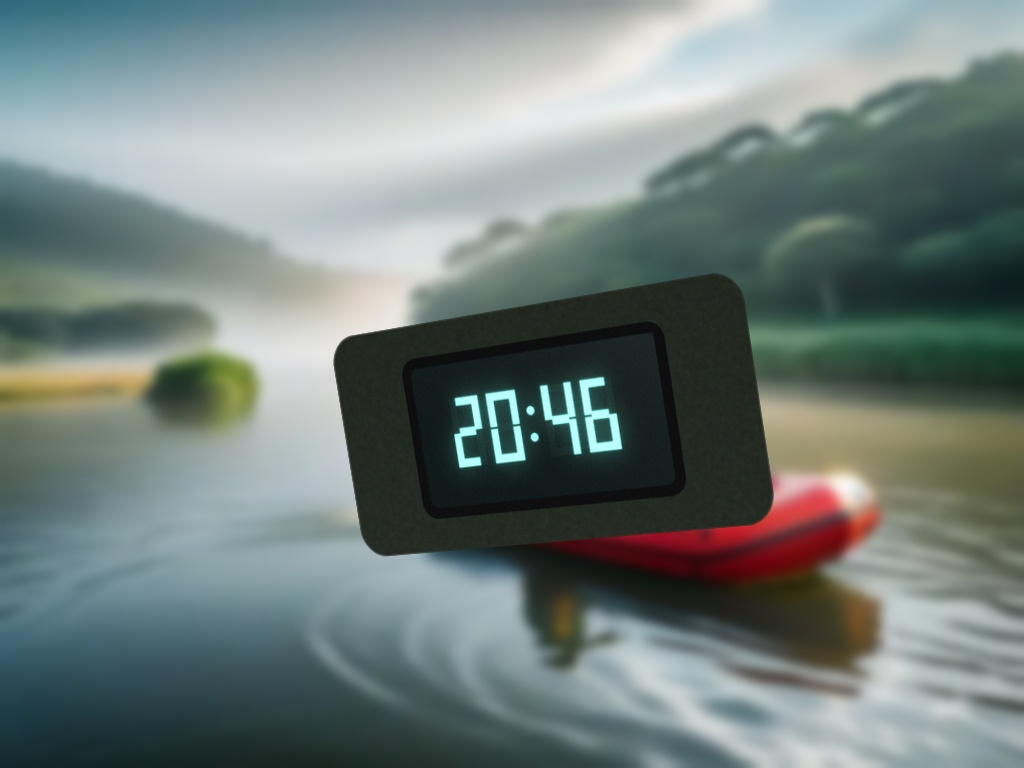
h=20 m=46
